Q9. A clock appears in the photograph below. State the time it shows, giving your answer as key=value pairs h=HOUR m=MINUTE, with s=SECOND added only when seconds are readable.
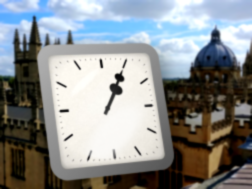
h=1 m=5
